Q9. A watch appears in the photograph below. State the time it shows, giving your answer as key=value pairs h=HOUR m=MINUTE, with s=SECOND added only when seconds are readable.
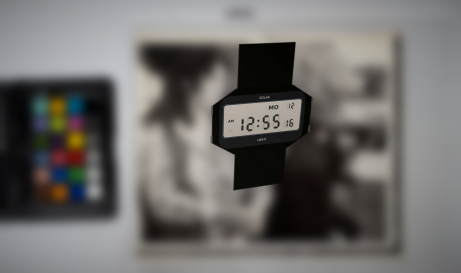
h=12 m=55 s=16
